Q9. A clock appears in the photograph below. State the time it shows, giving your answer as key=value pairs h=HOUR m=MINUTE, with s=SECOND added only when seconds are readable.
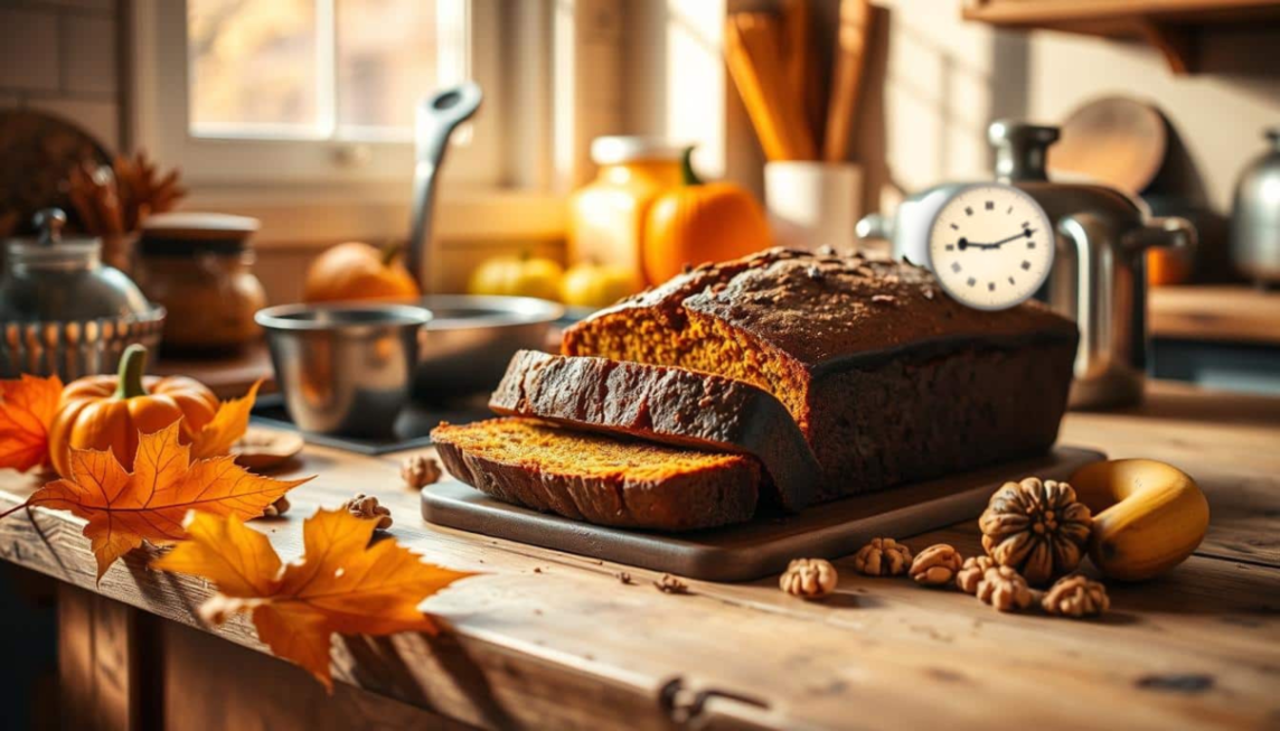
h=9 m=12
